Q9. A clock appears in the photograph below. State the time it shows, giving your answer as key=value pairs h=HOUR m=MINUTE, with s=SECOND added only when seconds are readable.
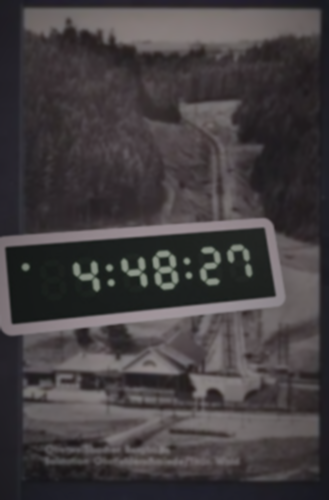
h=4 m=48 s=27
